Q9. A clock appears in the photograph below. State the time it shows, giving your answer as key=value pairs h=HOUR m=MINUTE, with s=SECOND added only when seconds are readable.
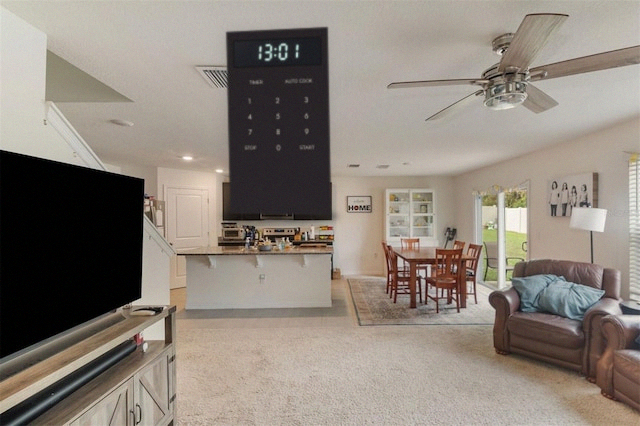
h=13 m=1
